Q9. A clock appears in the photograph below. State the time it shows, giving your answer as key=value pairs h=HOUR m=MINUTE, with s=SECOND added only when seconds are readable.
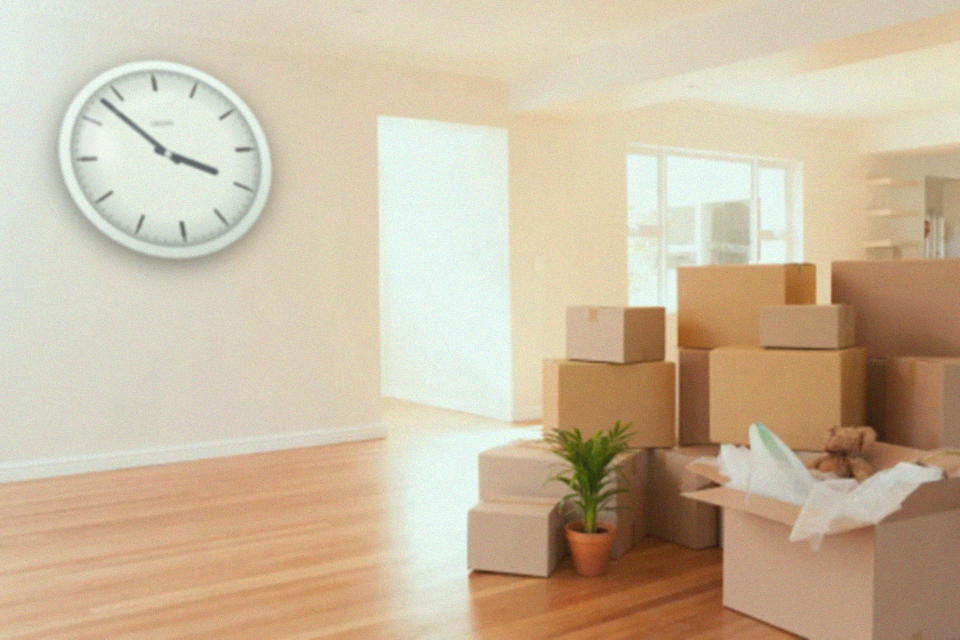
h=3 m=53
